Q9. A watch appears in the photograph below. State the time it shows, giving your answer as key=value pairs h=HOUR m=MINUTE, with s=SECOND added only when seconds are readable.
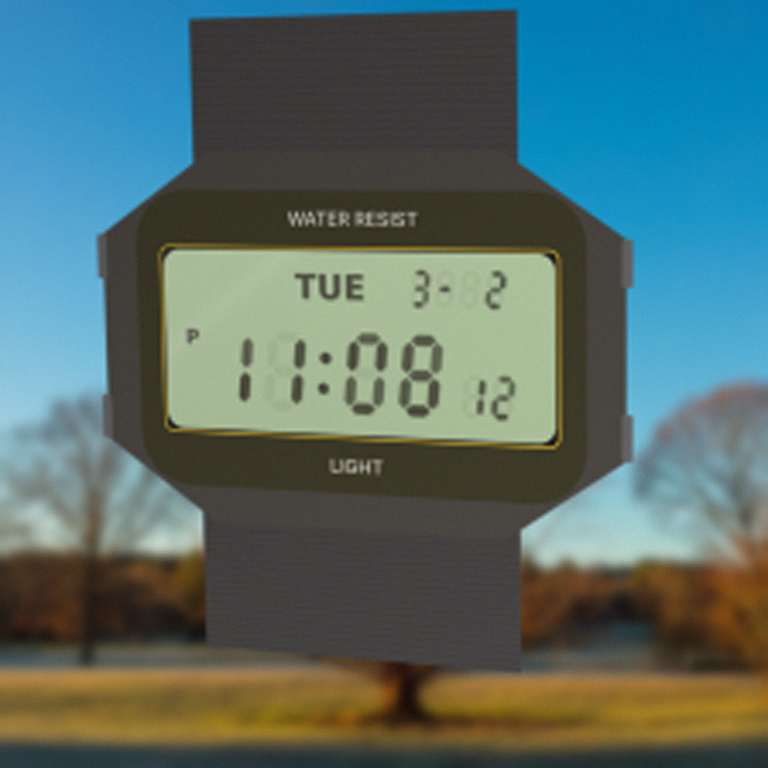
h=11 m=8 s=12
